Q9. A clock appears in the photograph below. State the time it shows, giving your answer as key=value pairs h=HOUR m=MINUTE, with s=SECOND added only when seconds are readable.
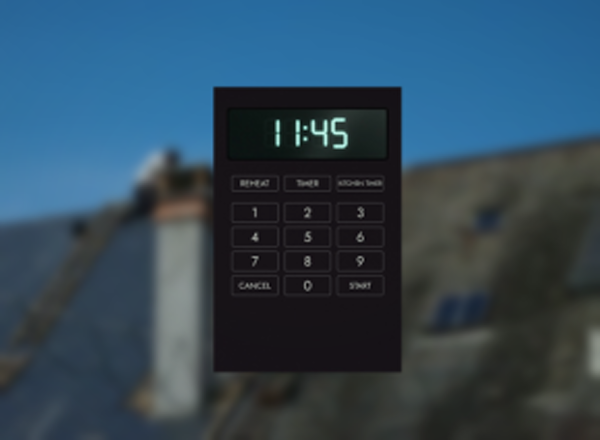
h=11 m=45
